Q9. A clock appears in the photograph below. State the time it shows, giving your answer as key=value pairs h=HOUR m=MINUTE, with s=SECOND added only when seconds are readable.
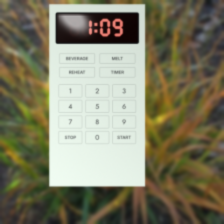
h=1 m=9
